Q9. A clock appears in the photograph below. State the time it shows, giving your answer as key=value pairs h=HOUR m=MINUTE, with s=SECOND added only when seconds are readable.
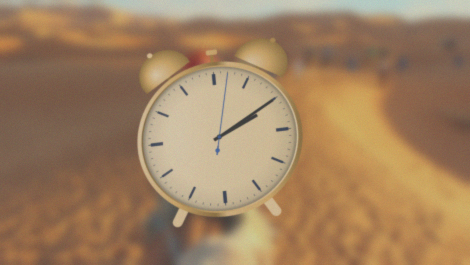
h=2 m=10 s=2
